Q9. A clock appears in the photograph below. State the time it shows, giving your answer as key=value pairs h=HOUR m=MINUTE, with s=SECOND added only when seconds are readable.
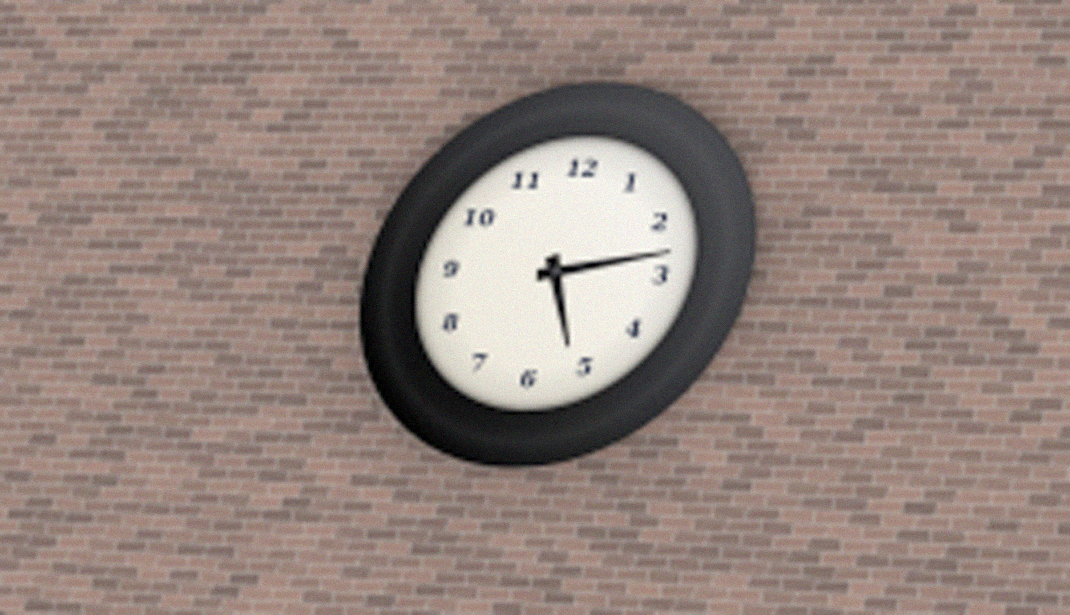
h=5 m=13
